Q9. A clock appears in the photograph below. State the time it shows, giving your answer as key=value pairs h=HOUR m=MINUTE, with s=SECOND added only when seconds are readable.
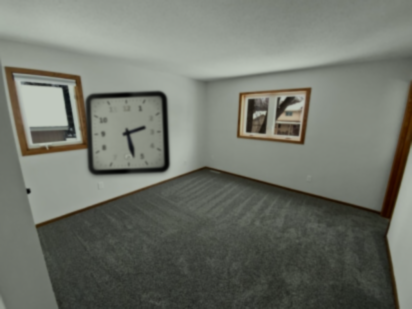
h=2 m=28
